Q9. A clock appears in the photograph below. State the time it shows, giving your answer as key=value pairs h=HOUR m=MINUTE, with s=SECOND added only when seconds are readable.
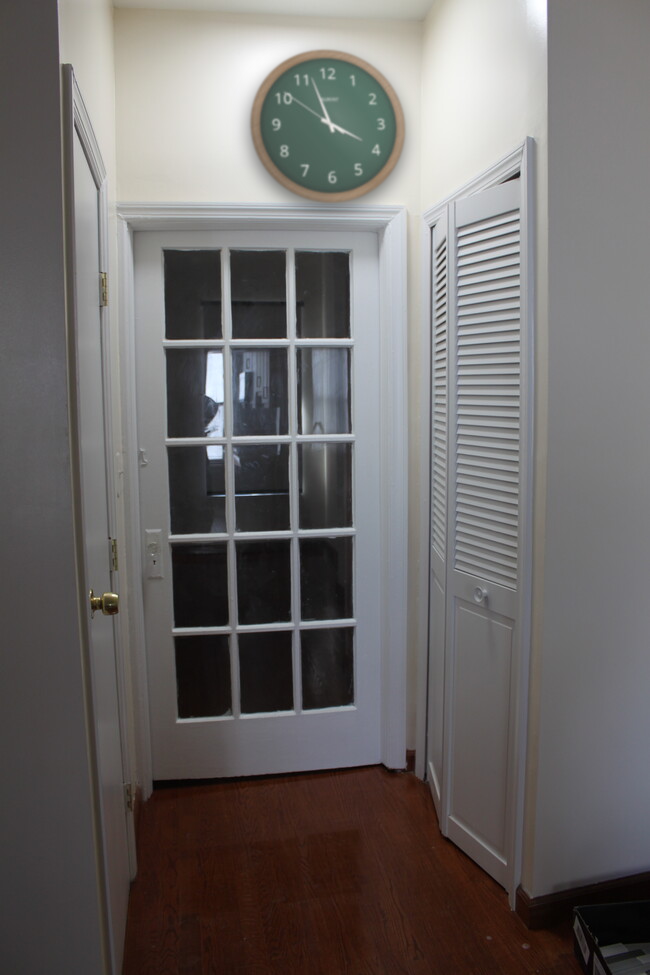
h=3 m=56 s=51
